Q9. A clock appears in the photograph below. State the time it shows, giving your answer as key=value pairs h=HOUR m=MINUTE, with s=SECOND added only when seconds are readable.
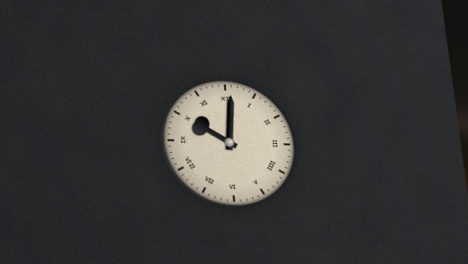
h=10 m=1
